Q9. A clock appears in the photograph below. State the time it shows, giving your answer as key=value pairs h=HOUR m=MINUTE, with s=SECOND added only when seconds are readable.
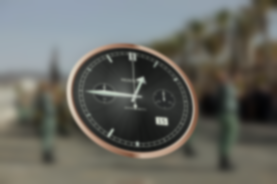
h=12 m=45
